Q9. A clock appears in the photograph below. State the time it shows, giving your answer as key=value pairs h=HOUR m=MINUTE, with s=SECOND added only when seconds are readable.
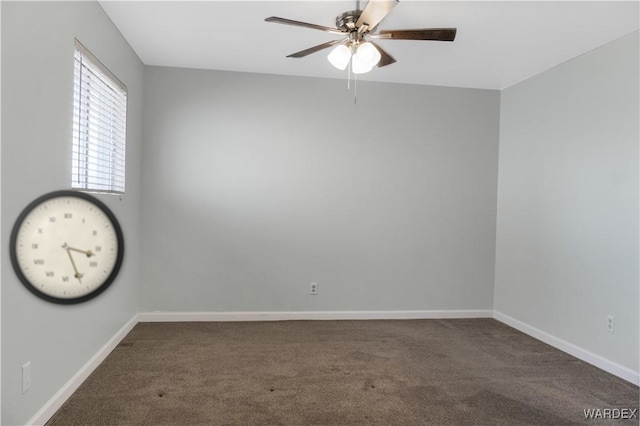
h=3 m=26
